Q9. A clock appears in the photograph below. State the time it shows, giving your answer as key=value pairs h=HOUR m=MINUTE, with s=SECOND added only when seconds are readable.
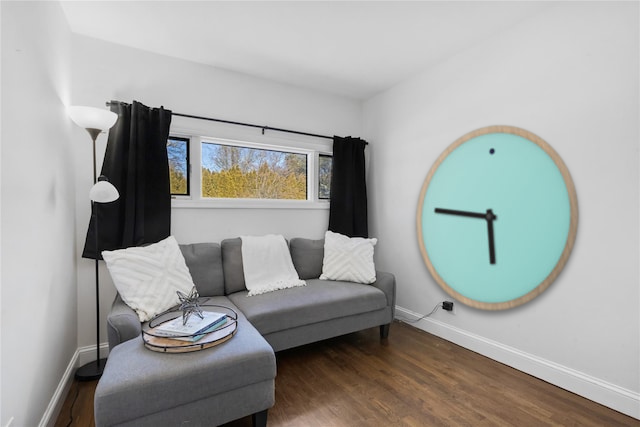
h=5 m=46
